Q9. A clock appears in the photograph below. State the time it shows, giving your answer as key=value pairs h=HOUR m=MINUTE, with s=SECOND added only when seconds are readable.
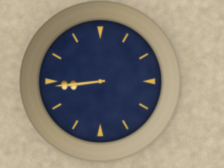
h=8 m=44
